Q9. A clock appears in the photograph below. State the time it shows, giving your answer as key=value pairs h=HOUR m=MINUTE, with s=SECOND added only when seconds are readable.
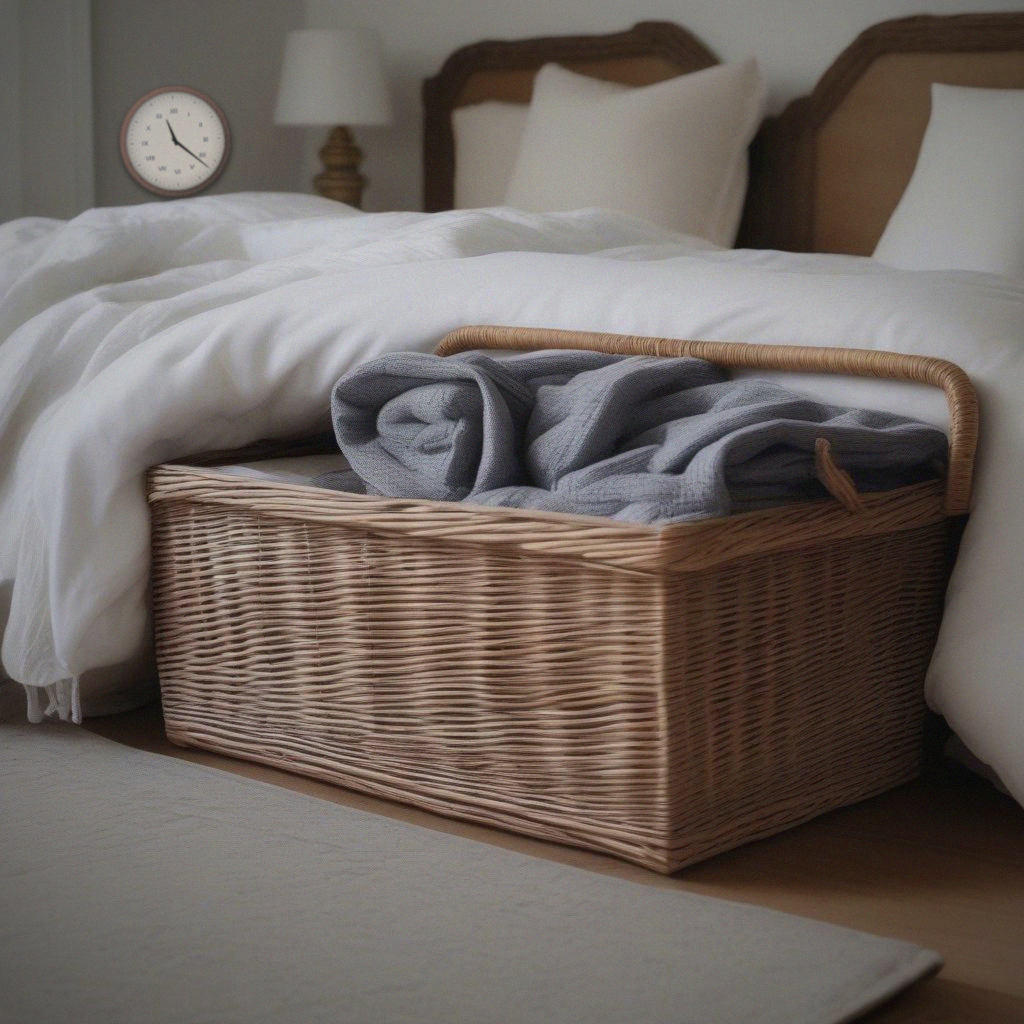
h=11 m=22
